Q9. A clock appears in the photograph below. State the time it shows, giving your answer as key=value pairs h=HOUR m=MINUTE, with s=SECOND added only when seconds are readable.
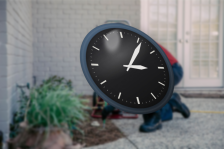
h=3 m=6
